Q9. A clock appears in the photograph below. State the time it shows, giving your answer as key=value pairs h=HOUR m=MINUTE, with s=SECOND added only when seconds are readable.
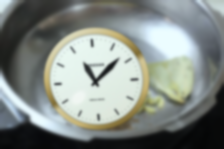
h=11 m=8
